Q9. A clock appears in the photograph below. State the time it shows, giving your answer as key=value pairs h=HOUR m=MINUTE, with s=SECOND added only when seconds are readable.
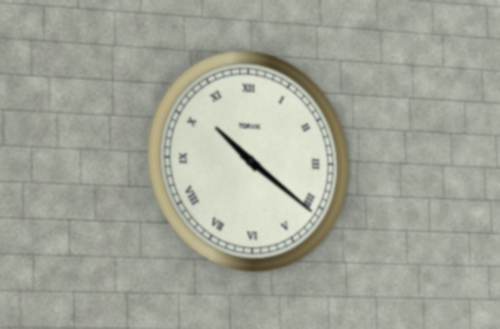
h=10 m=21
